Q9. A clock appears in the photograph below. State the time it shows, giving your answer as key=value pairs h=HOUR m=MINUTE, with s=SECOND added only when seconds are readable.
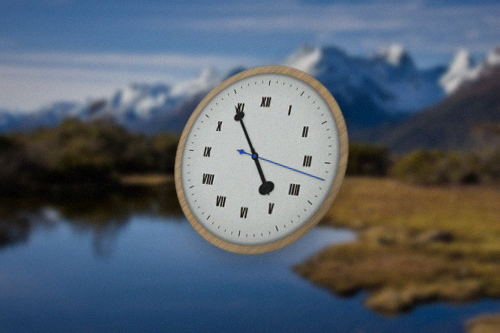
h=4 m=54 s=17
